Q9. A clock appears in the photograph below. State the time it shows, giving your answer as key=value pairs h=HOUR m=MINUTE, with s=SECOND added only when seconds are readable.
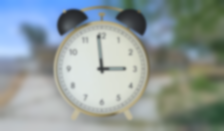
h=2 m=59
